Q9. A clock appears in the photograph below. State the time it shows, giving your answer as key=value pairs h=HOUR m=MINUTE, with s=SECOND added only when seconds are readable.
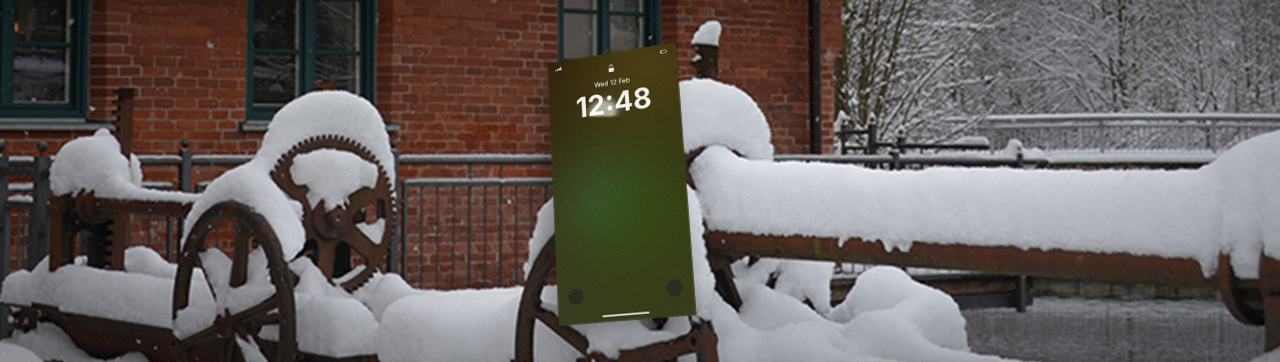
h=12 m=48
